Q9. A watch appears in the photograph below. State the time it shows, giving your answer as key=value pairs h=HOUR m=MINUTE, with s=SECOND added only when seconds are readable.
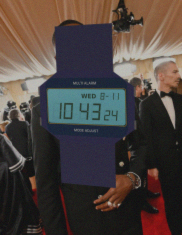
h=10 m=43 s=24
